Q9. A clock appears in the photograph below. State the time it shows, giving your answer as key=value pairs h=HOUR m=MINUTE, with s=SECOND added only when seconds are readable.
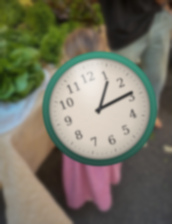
h=1 m=14
